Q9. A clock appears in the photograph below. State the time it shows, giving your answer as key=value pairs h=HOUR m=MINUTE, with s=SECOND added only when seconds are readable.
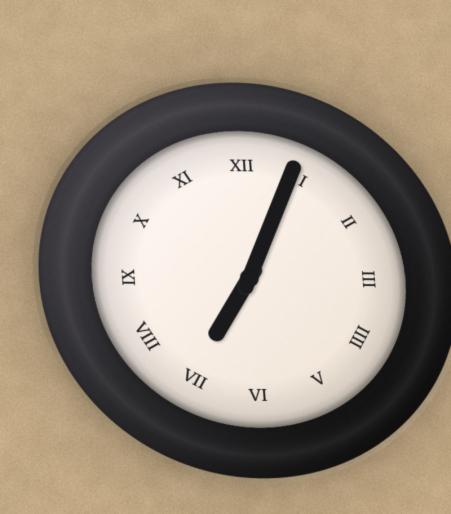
h=7 m=4
